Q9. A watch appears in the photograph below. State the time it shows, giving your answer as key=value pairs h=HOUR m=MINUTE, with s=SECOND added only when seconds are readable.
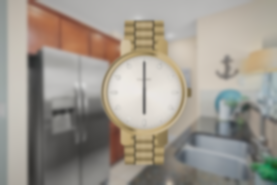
h=6 m=0
